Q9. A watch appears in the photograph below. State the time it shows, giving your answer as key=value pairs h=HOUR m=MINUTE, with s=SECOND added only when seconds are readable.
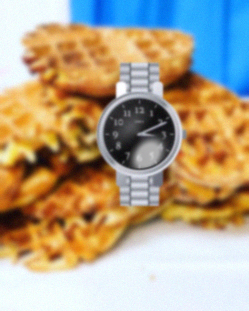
h=3 m=11
